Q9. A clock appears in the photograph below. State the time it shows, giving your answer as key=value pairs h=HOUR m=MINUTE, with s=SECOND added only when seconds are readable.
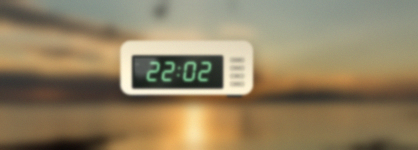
h=22 m=2
